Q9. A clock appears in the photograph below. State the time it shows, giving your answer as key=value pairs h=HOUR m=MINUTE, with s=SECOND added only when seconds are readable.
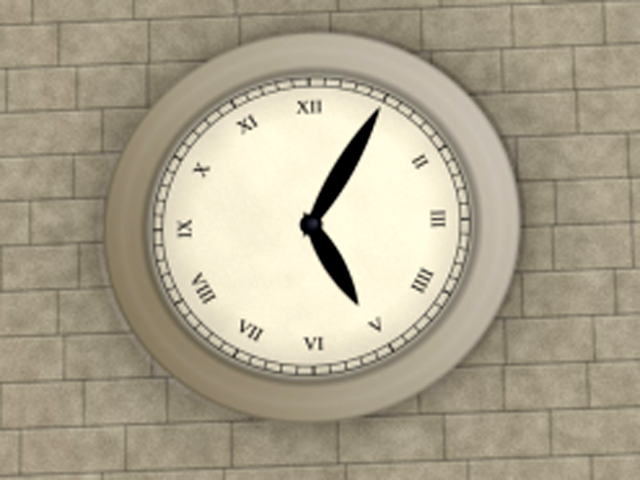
h=5 m=5
